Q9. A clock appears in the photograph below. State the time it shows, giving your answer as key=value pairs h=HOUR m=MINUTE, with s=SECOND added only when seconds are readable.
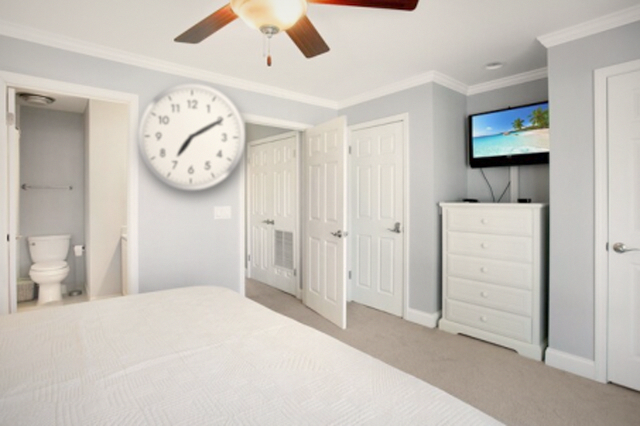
h=7 m=10
